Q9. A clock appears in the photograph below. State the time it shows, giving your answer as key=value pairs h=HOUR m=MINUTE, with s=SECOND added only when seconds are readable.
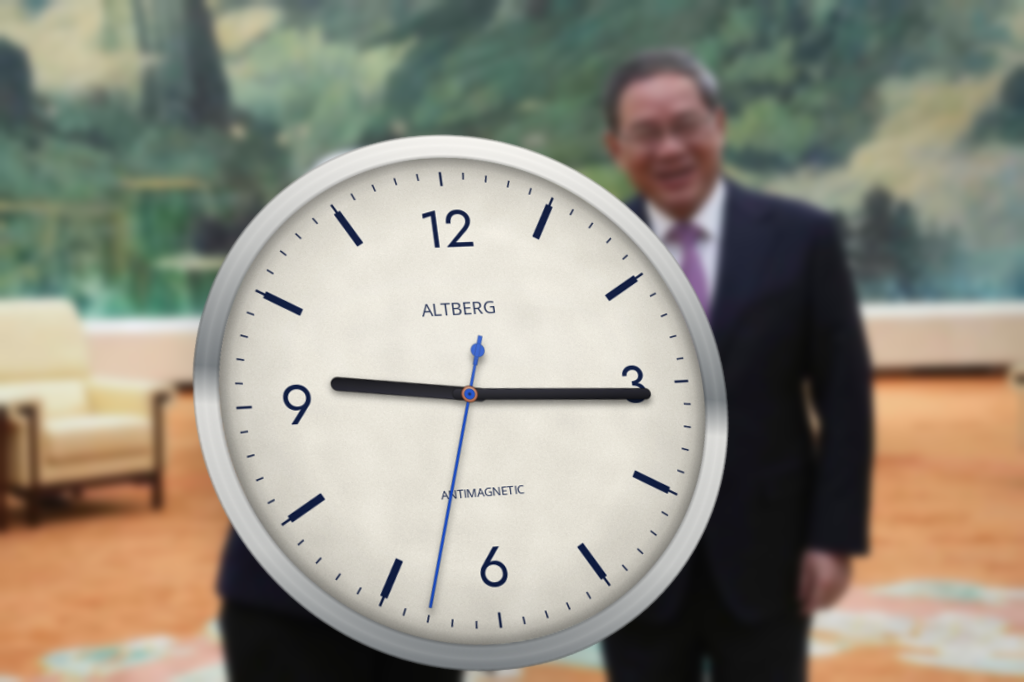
h=9 m=15 s=33
